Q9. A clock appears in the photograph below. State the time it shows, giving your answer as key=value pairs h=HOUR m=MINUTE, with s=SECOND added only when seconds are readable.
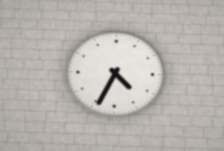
h=4 m=34
